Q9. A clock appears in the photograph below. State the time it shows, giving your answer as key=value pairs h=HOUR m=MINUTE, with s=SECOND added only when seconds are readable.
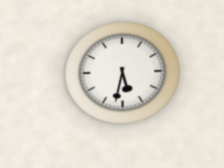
h=5 m=32
